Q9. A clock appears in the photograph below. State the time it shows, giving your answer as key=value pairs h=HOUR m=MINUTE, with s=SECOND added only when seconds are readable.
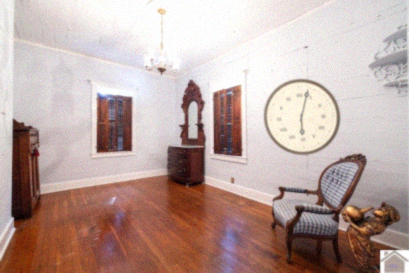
h=6 m=3
